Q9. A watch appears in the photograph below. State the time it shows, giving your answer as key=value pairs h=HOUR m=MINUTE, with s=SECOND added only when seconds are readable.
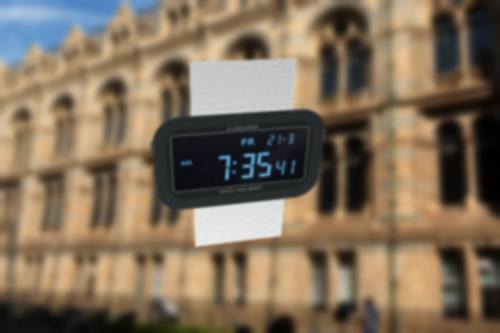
h=7 m=35 s=41
